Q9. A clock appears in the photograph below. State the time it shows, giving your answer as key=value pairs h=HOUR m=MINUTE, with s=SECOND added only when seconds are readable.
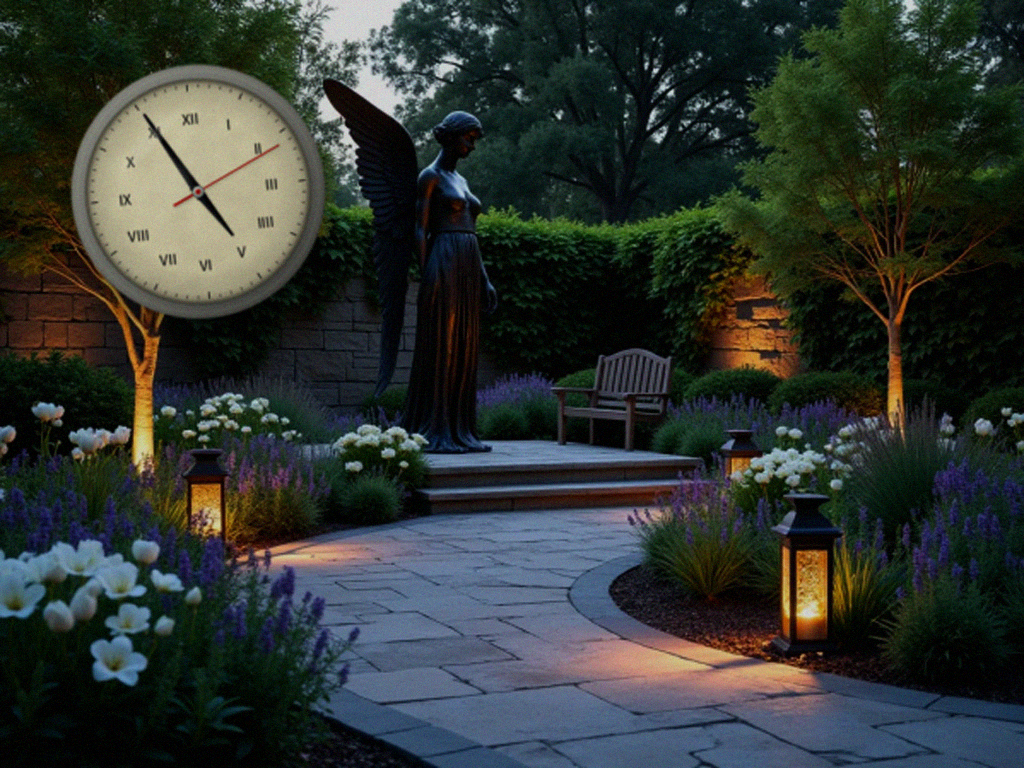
h=4 m=55 s=11
